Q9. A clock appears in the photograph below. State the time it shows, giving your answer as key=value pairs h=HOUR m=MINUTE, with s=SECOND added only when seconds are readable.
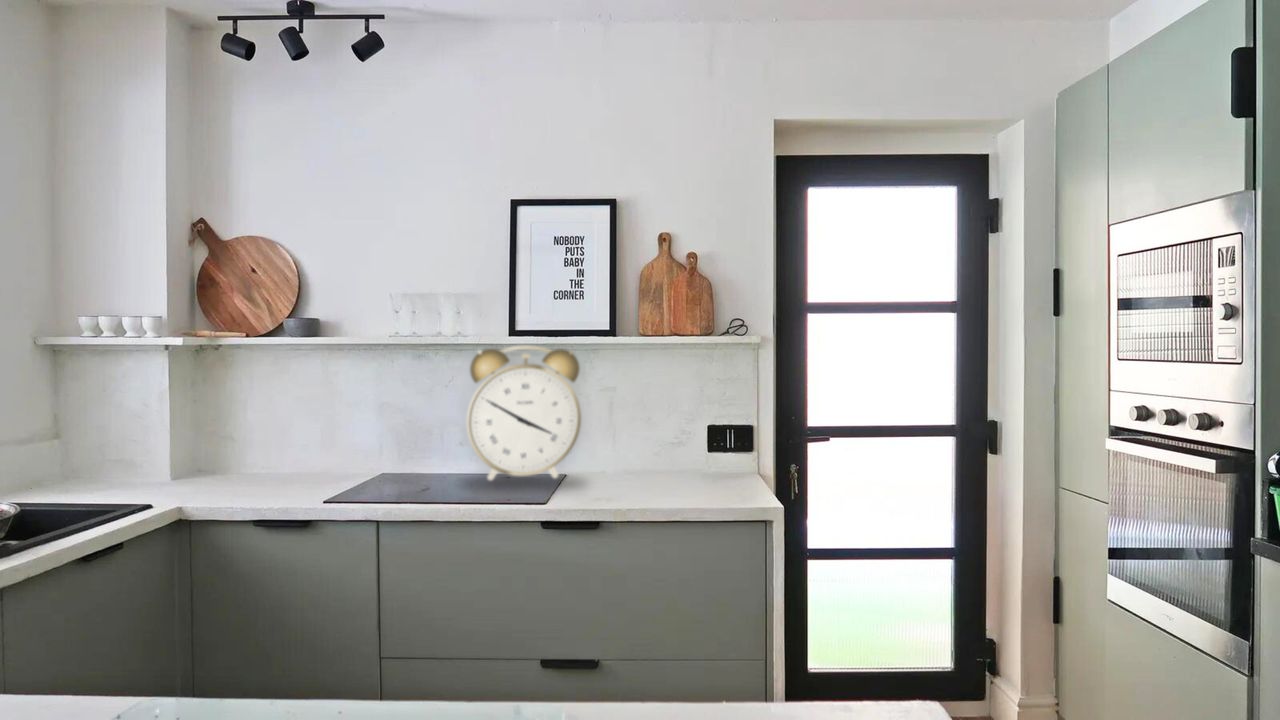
h=3 m=50
